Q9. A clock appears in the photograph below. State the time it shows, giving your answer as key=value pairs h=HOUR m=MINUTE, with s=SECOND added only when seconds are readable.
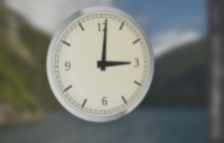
h=3 m=1
